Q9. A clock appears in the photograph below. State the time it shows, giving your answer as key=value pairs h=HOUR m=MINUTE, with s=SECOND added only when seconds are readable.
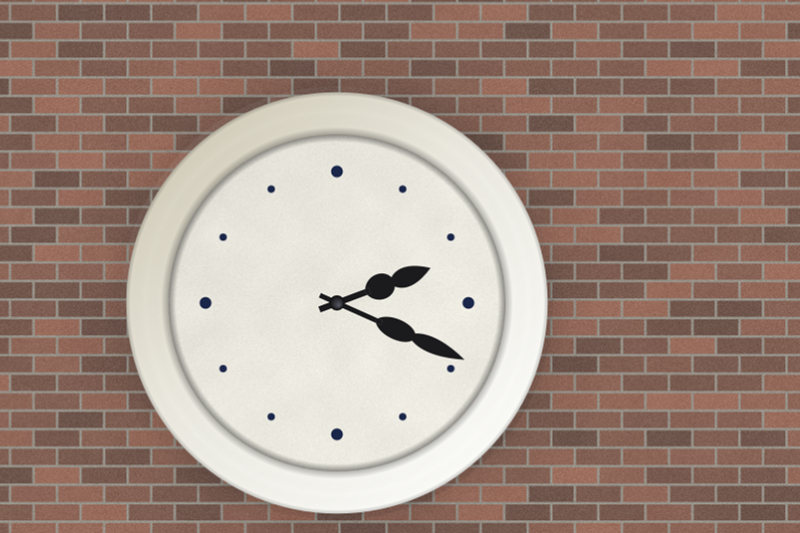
h=2 m=19
